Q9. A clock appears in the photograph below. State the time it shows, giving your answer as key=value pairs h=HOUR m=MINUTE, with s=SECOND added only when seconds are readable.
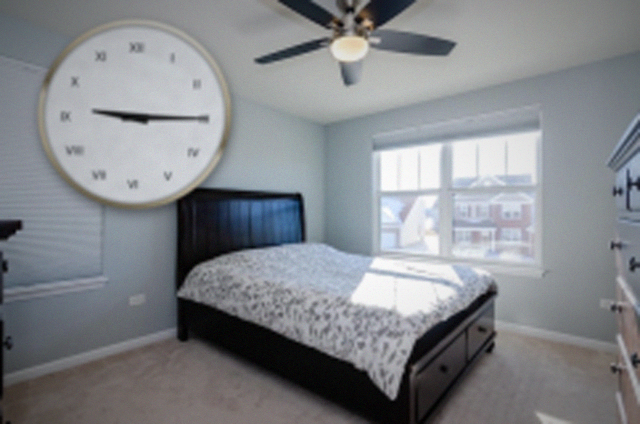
h=9 m=15
